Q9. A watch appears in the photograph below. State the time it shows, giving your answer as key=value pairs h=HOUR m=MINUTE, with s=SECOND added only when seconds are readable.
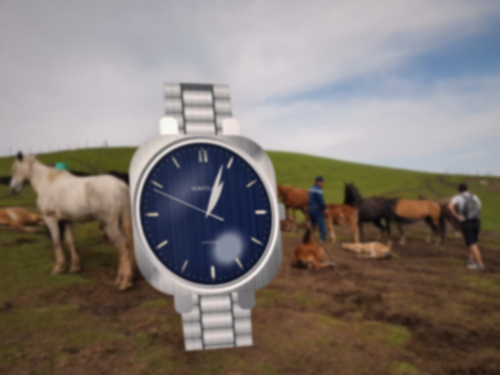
h=1 m=3 s=49
